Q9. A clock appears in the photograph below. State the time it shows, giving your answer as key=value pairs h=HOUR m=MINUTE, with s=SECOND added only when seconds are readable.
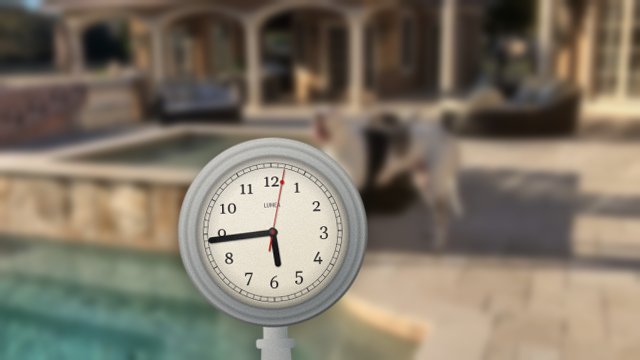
h=5 m=44 s=2
